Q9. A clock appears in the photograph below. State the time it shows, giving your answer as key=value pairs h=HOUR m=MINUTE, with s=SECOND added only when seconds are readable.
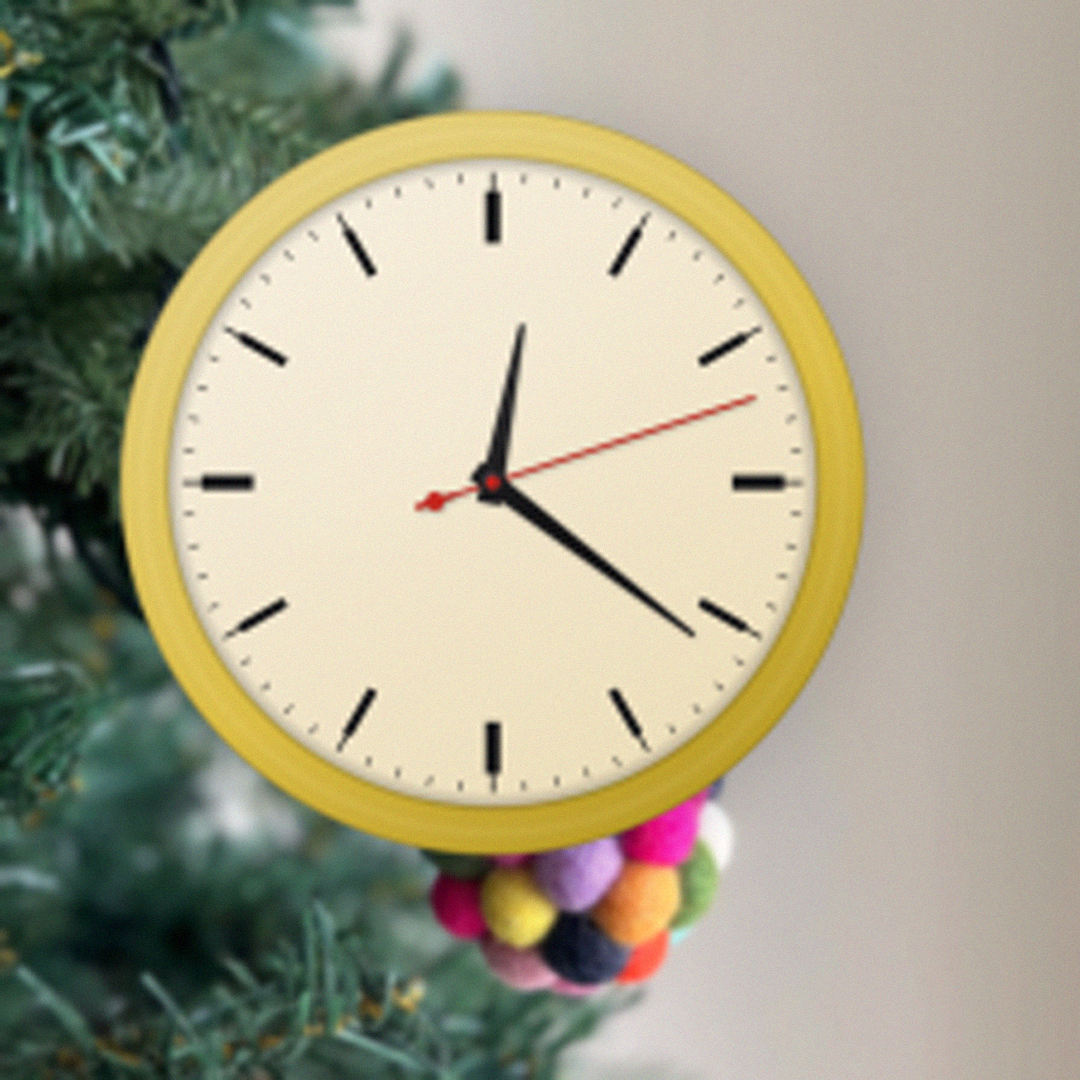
h=12 m=21 s=12
